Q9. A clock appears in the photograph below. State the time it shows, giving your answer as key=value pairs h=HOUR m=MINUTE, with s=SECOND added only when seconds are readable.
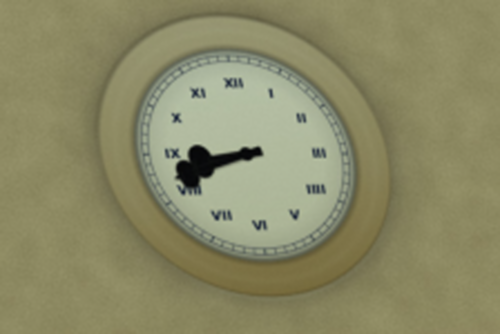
h=8 m=42
